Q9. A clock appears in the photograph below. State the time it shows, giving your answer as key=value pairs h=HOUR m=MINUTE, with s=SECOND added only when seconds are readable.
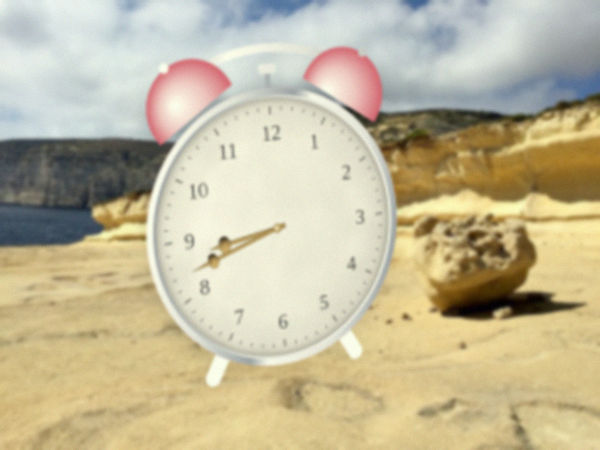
h=8 m=42
